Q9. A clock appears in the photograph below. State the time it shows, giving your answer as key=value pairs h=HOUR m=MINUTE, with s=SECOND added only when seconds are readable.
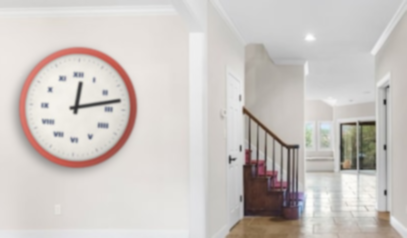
h=12 m=13
